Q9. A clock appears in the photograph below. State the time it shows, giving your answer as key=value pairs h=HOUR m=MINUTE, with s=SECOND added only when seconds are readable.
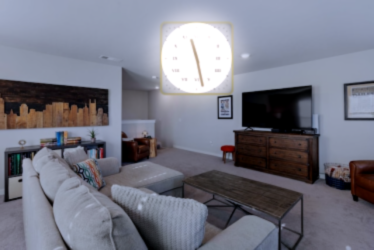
h=11 m=28
